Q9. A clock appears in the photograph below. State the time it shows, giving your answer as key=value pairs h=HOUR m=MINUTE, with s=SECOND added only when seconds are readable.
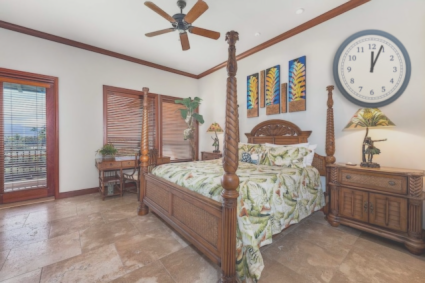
h=12 m=4
